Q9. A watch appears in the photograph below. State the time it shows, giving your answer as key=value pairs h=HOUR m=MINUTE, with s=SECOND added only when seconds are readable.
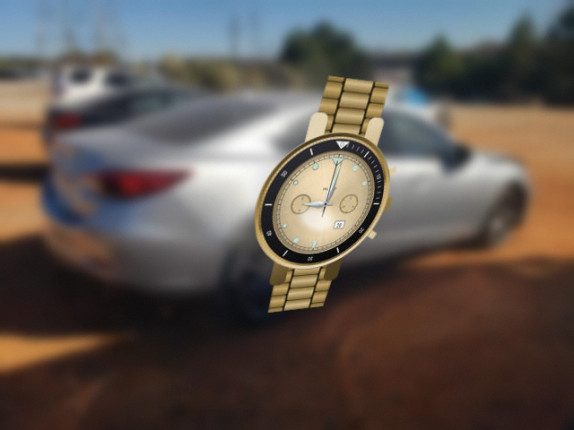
h=9 m=1
